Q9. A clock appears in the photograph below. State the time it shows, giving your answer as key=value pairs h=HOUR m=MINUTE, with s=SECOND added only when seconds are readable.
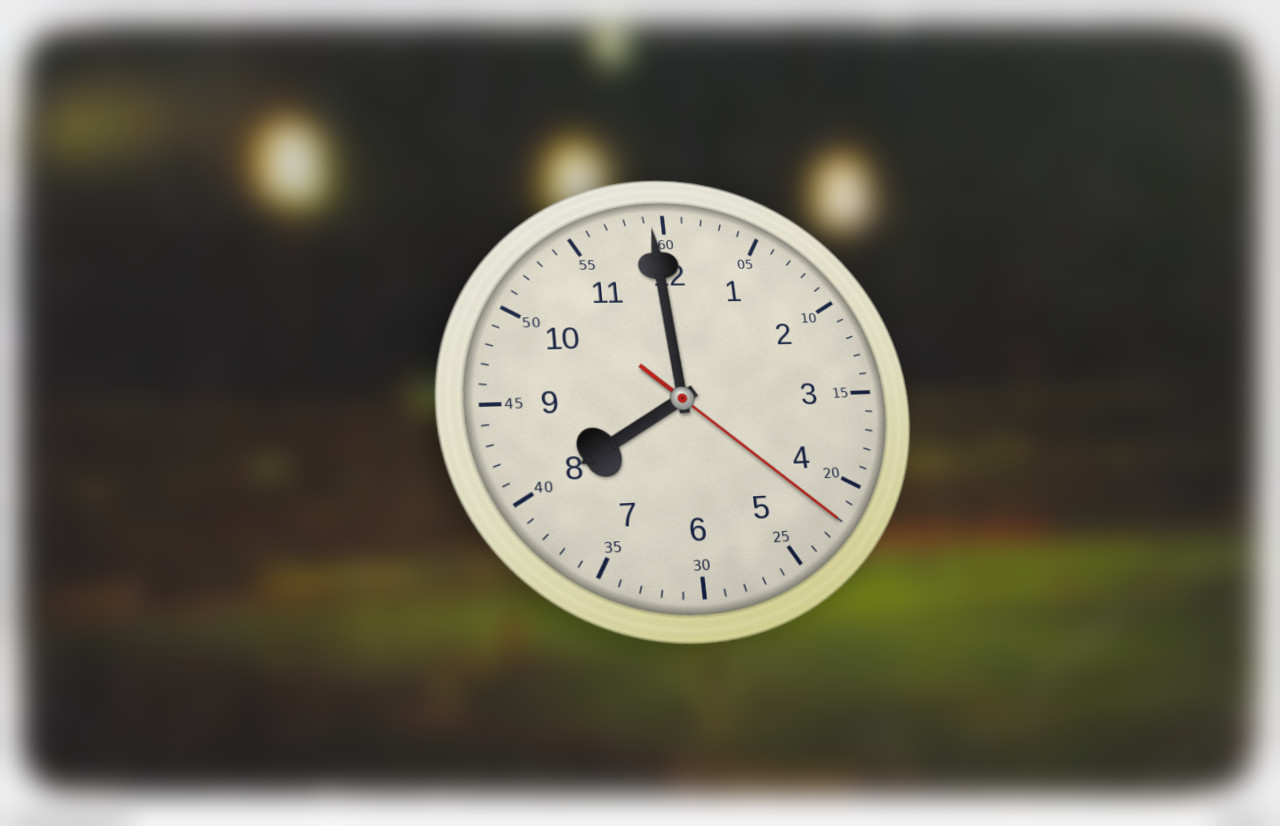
h=7 m=59 s=22
